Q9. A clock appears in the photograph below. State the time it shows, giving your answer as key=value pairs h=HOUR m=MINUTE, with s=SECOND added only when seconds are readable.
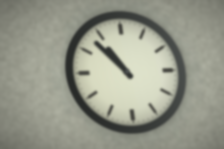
h=10 m=53
